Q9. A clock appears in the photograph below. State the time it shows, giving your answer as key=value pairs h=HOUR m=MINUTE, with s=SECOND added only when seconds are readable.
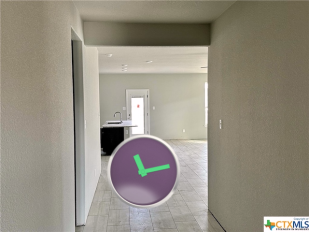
h=11 m=13
